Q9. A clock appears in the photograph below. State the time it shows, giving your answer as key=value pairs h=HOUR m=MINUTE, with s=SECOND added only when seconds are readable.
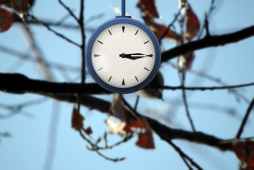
h=3 m=15
